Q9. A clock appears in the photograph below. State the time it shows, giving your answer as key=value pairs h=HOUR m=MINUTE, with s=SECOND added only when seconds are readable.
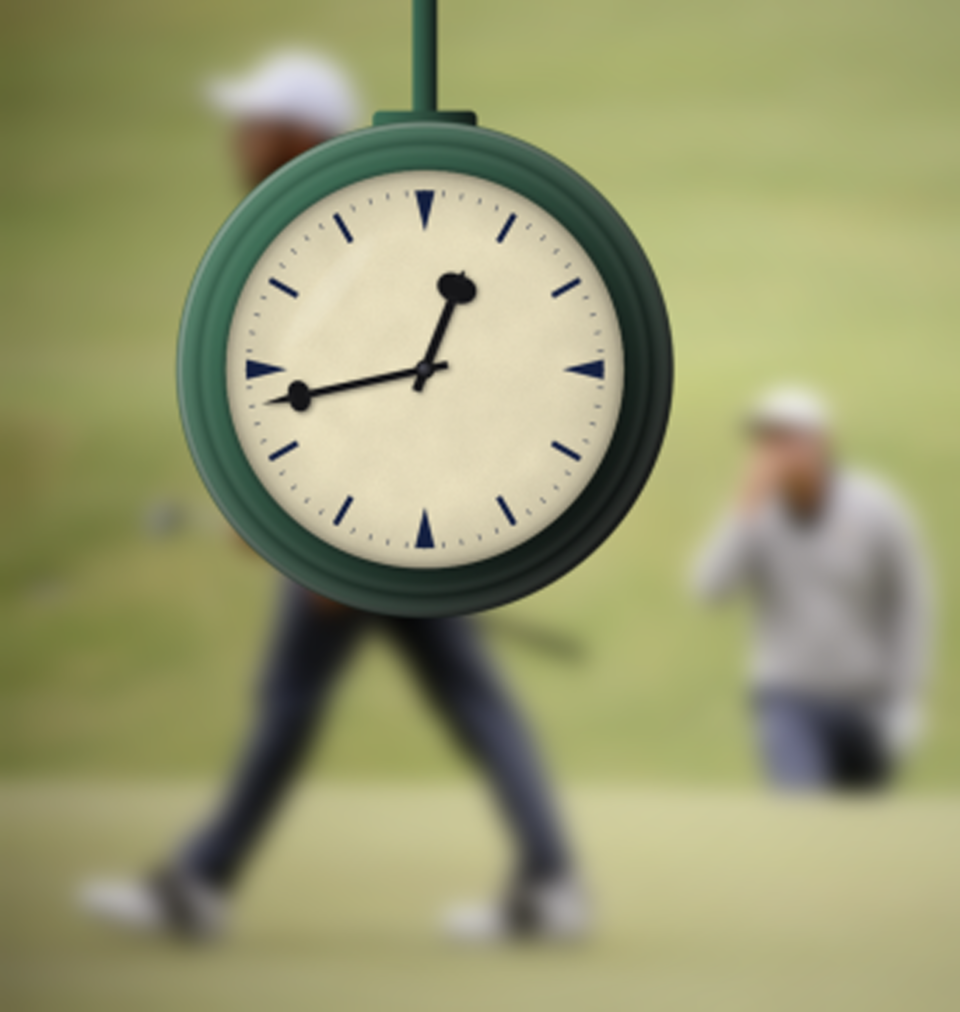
h=12 m=43
